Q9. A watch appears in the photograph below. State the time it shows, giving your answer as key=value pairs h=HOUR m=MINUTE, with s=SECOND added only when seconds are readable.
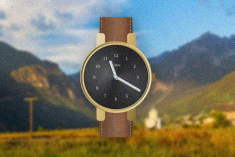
h=11 m=20
